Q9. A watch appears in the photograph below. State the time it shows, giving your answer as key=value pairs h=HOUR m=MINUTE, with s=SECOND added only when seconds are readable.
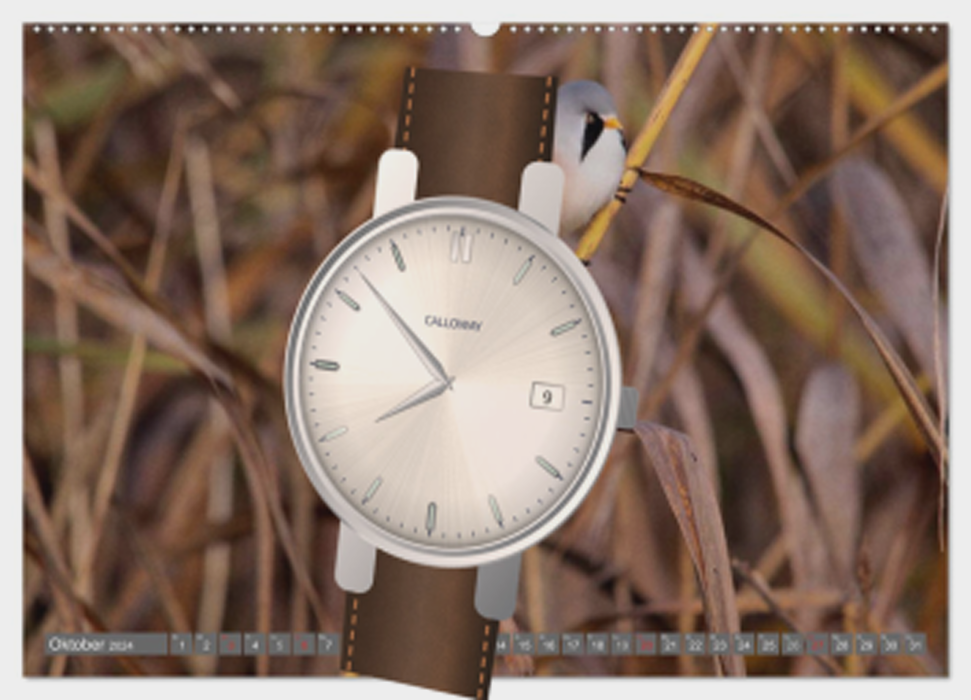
h=7 m=52
